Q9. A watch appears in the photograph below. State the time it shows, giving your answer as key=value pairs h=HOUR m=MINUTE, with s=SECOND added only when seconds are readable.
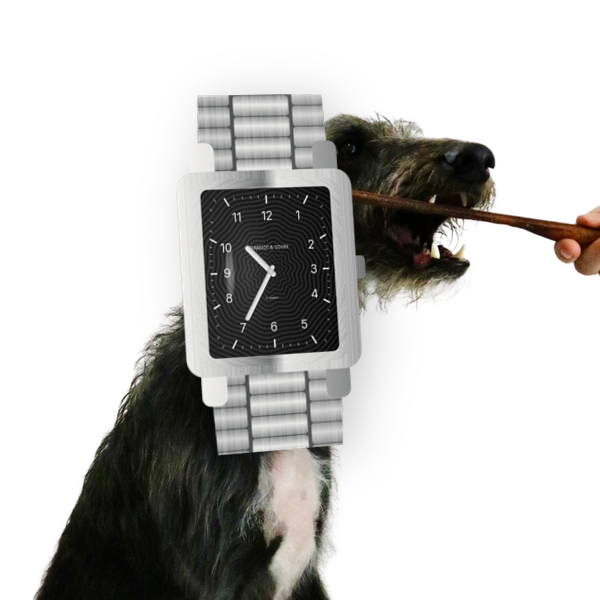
h=10 m=35
